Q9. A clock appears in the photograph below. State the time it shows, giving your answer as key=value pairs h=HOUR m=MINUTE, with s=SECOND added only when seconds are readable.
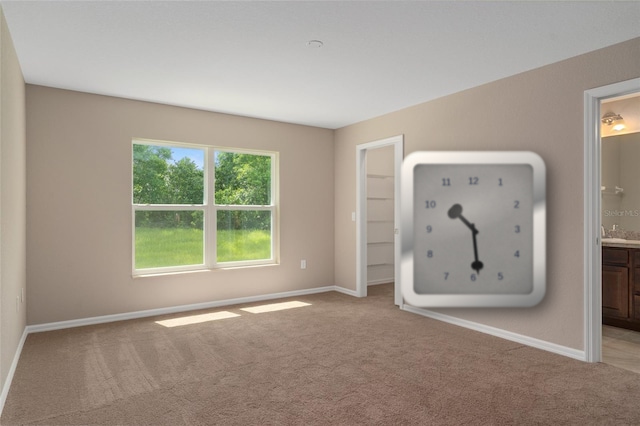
h=10 m=29
